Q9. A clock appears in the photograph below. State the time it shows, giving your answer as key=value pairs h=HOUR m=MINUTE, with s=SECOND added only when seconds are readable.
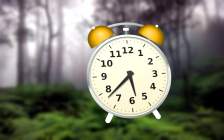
h=5 m=38
